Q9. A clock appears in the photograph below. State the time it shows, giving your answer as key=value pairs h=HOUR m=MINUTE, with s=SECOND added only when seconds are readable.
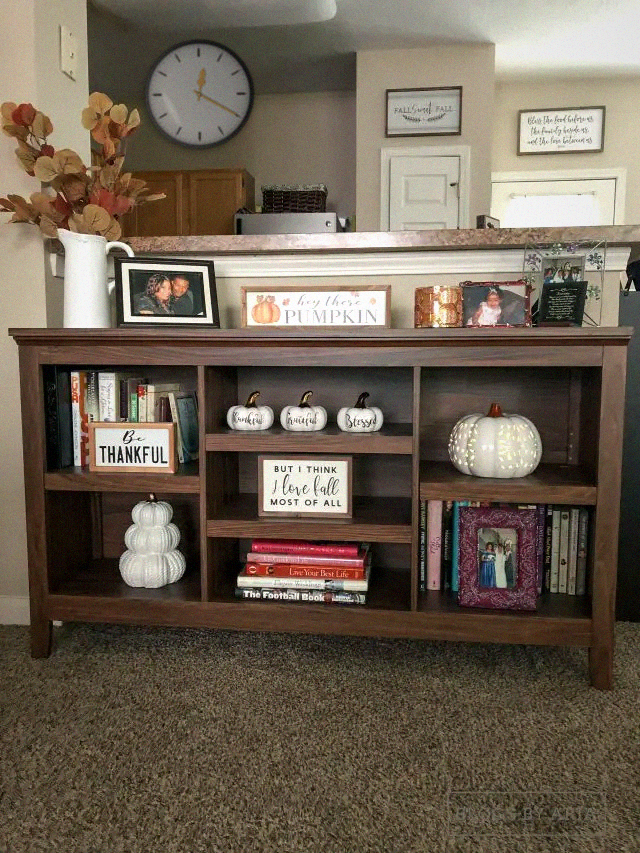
h=12 m=20
